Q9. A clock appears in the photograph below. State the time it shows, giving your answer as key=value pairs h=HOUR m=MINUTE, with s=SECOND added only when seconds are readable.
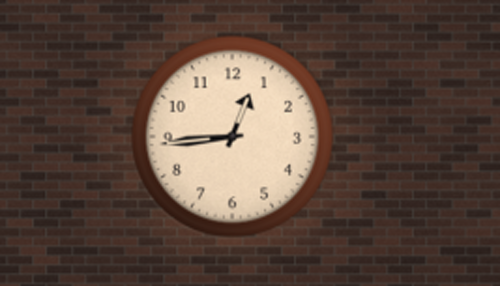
h=12 m=44
